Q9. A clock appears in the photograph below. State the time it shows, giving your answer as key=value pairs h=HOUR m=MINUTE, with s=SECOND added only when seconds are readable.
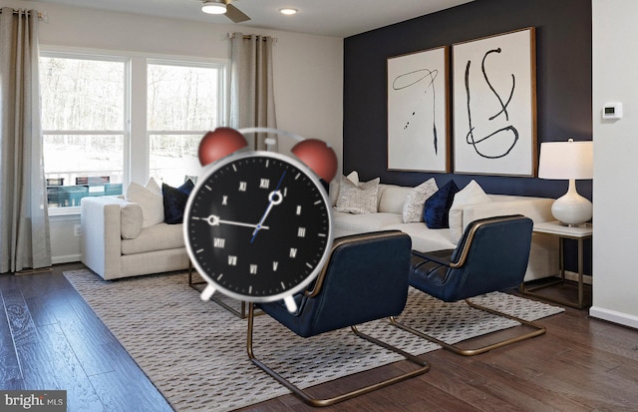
h=12 m=45 s=3
